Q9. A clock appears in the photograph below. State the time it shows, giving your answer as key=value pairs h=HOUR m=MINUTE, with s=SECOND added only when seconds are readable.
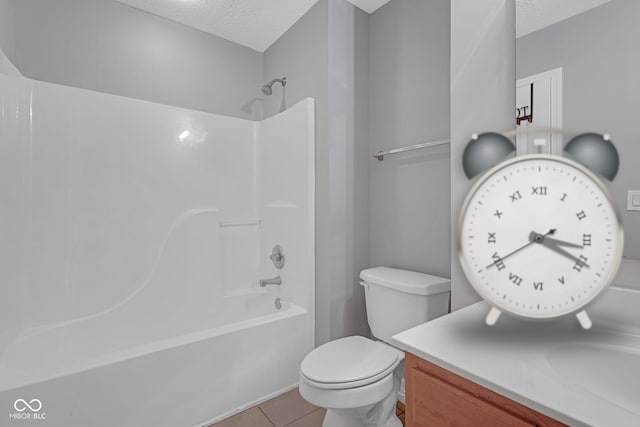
h=3 m=19 s=40
